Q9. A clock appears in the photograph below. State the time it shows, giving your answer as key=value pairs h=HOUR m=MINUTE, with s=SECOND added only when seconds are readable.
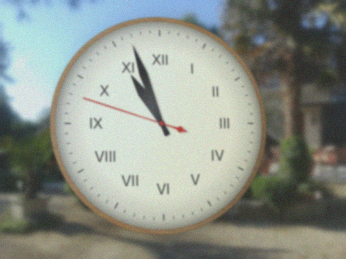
h=10 m=56 s=48
